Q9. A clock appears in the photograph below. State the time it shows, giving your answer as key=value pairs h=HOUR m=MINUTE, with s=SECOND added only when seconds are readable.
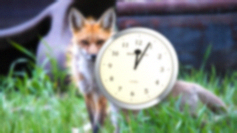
h=12 m=4
